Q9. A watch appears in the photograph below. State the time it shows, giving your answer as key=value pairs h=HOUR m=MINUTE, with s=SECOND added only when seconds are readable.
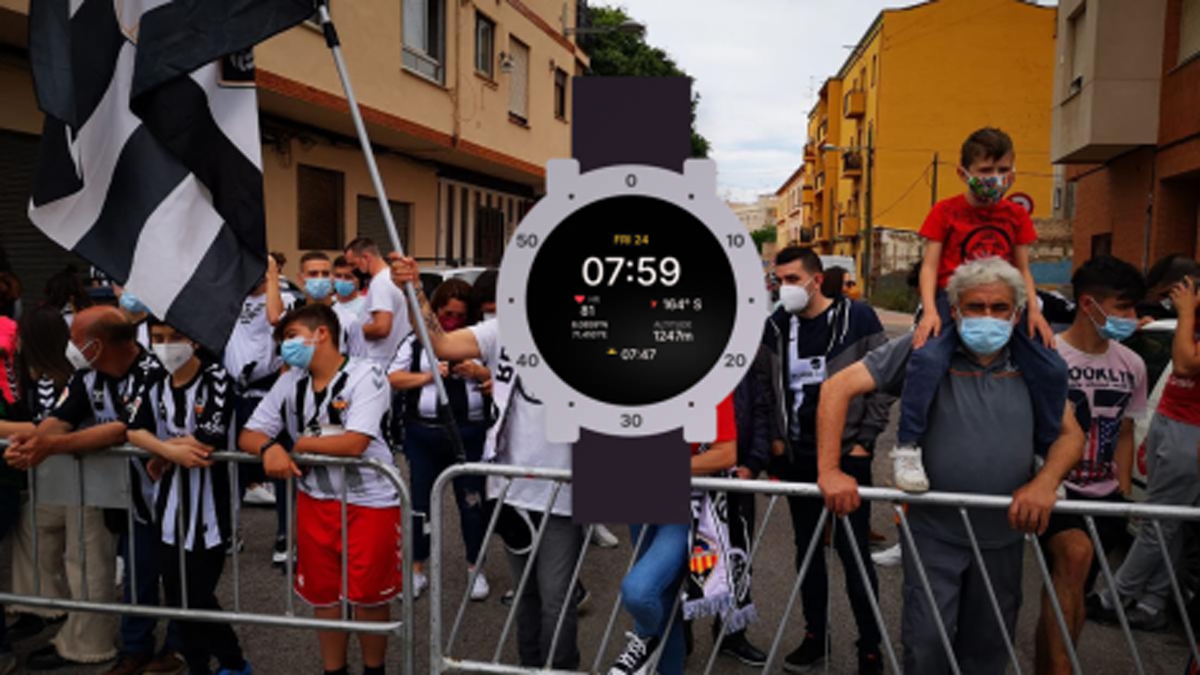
h=7 m=59
